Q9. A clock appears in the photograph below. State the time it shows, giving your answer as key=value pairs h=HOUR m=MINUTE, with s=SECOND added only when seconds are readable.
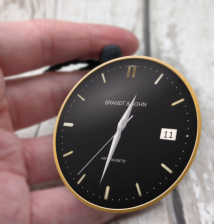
h=12 m=31 s=36
